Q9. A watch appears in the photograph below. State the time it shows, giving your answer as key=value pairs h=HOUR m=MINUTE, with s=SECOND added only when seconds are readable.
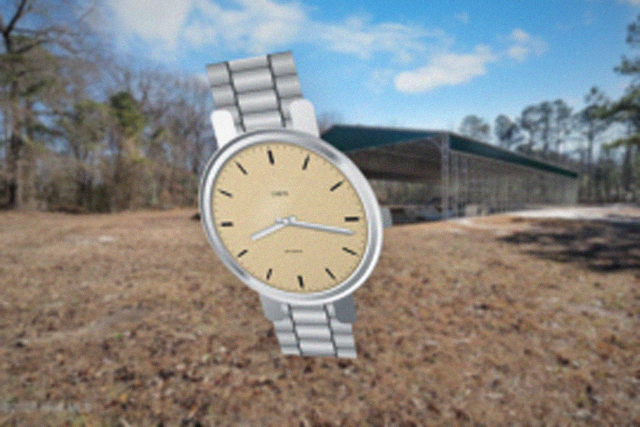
h=8 m=17
